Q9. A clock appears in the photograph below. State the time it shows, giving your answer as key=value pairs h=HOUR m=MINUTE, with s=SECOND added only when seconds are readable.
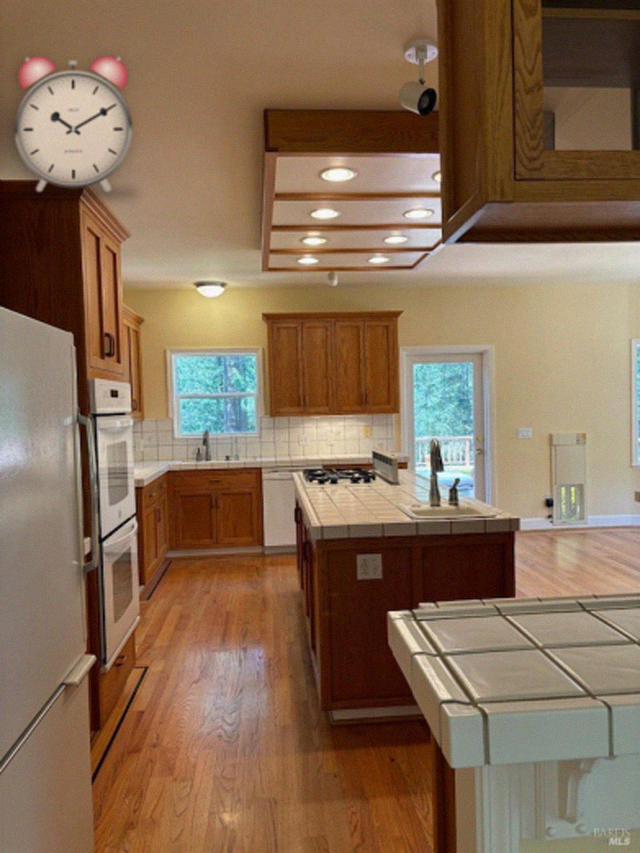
h=10 m=10
